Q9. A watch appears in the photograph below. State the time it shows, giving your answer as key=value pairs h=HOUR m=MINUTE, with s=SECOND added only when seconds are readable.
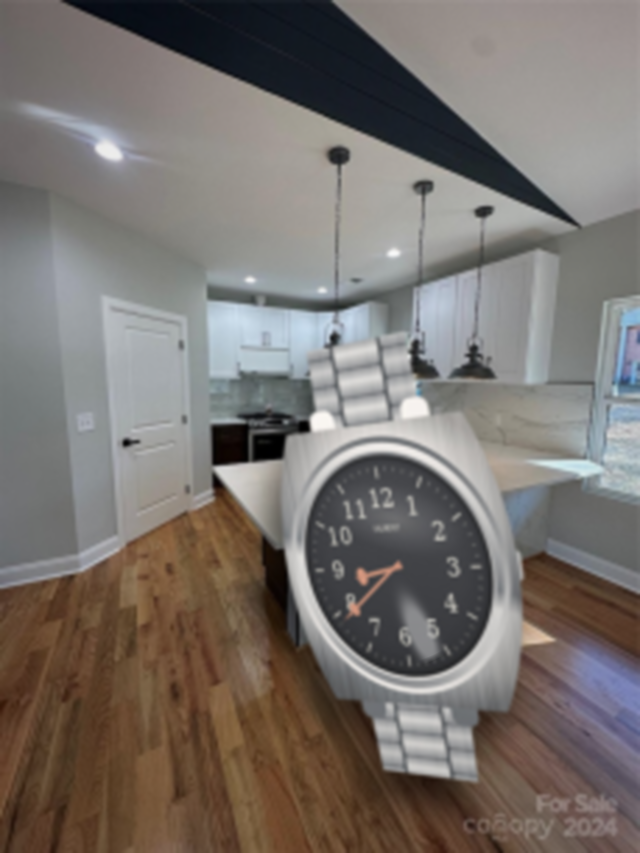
h=8 m=39
